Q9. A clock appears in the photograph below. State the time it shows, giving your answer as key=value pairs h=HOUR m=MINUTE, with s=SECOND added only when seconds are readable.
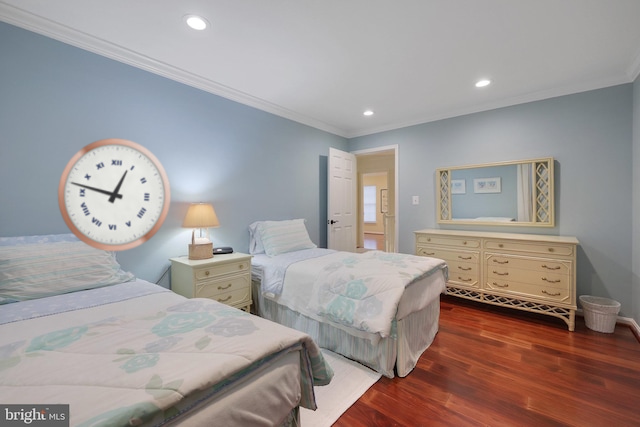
h=12 m=47
